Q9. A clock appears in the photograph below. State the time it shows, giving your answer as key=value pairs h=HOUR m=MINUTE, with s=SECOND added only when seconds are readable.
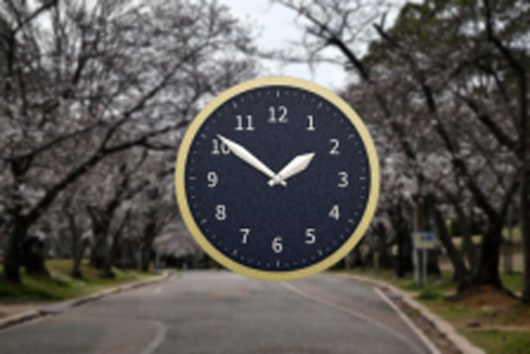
h=1 m=51
